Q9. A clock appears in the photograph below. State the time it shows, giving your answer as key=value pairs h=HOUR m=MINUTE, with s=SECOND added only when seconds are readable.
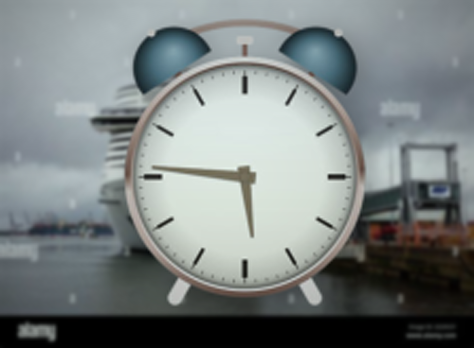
h=5 m=46
